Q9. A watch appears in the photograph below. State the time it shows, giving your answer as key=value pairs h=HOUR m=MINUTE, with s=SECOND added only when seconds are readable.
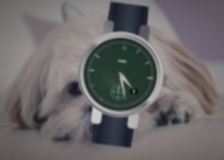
h=4 m=27
